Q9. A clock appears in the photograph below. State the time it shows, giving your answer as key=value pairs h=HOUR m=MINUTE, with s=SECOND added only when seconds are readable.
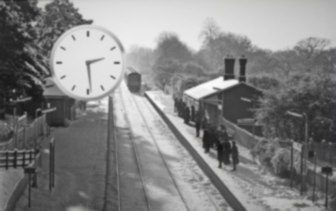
h=2 m=29
